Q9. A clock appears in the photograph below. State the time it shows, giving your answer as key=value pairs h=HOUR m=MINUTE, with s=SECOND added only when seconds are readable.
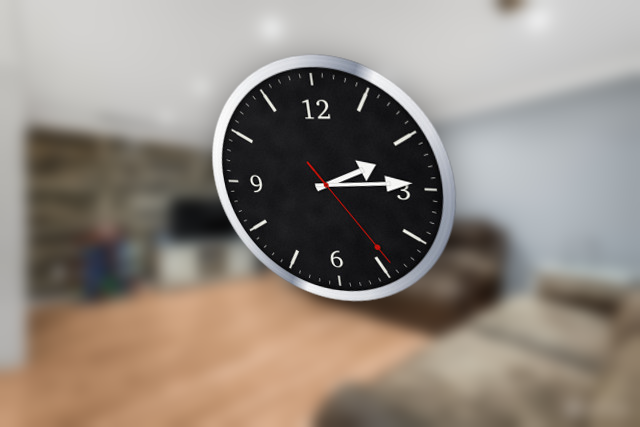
h=2 m=14 s=24
